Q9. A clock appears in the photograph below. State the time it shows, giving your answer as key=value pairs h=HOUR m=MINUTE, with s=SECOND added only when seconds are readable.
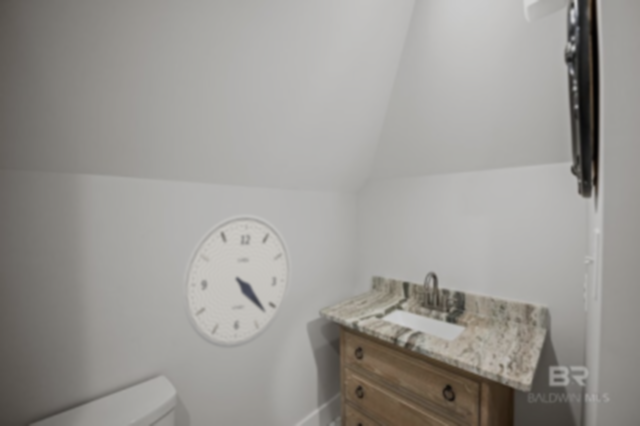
h=4 m=22
